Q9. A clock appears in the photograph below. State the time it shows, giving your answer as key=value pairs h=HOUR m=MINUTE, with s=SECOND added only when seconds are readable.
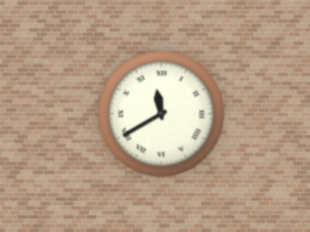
h=11 m=40
